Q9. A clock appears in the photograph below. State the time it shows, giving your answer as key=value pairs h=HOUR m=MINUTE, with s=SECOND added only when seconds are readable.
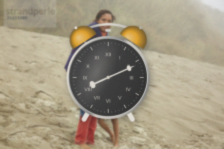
h=8 m=11
